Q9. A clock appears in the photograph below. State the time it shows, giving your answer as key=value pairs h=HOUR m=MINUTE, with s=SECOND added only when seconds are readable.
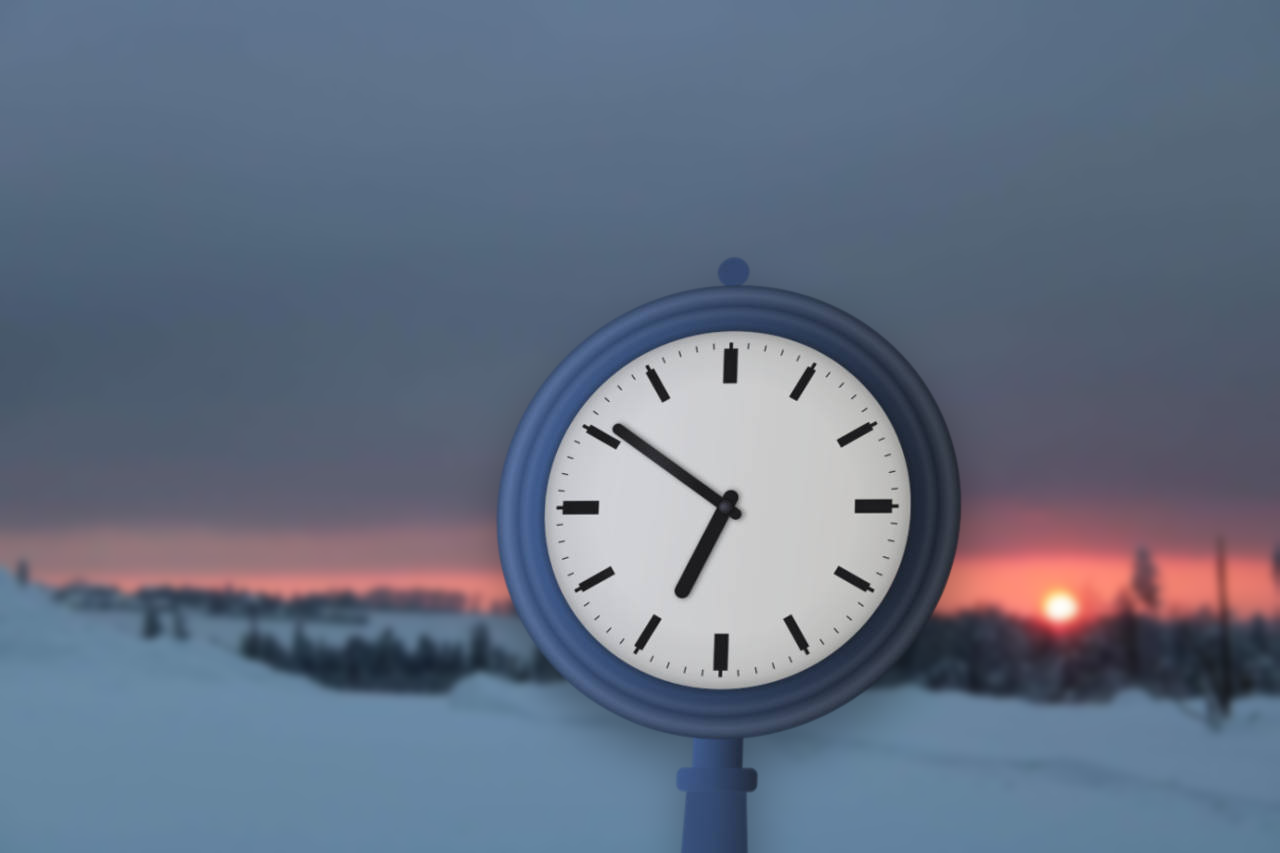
h=6 m=51
